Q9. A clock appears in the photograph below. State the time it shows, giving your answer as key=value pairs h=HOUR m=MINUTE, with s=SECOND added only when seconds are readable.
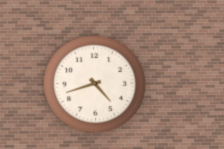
h=4 m=42
